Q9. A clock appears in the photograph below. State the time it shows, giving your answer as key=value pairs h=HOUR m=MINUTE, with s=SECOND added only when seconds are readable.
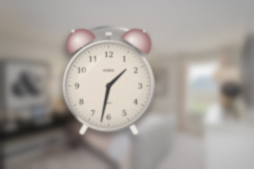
h=1 m=32
